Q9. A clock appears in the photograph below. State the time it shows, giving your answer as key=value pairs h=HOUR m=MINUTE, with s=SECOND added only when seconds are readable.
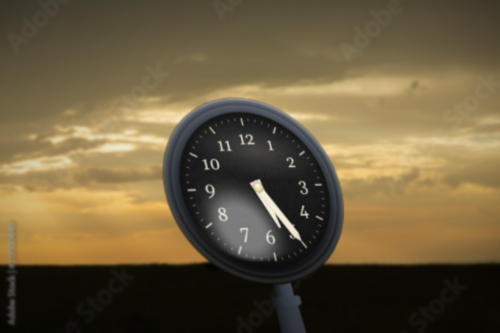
h=5 m=25
